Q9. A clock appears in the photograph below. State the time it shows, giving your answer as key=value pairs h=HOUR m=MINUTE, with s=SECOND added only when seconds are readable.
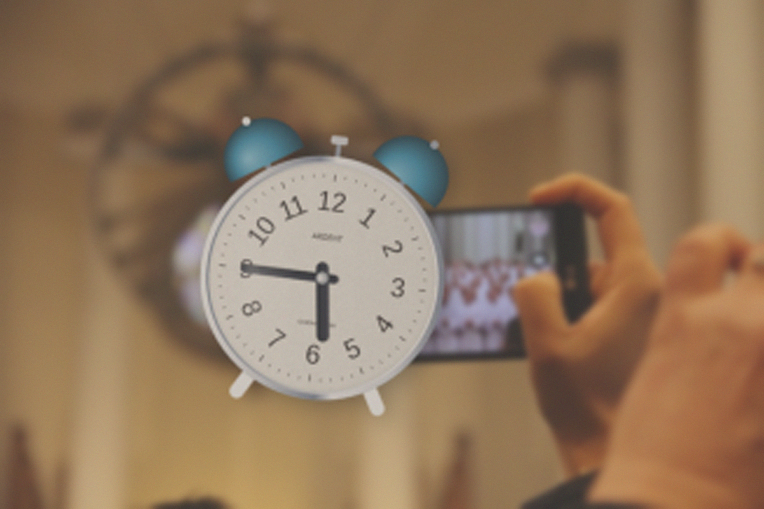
h=5 m=45
